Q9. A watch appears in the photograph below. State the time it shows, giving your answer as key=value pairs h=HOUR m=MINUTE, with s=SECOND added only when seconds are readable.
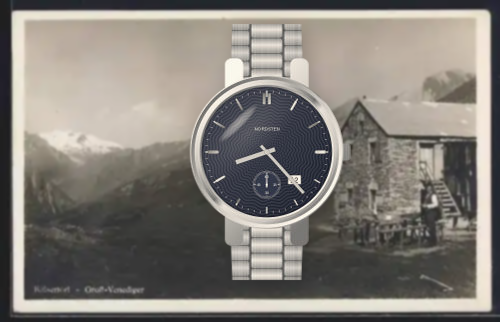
h=8 m=23
